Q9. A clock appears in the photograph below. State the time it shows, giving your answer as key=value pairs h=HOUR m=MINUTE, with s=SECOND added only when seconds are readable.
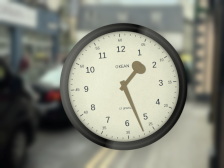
h=1 m=27
